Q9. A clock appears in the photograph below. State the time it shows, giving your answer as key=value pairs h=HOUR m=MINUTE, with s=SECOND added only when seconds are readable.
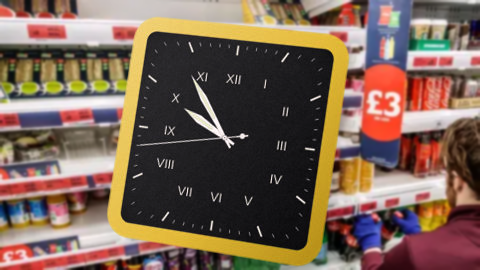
h=9 m=53 s=43
